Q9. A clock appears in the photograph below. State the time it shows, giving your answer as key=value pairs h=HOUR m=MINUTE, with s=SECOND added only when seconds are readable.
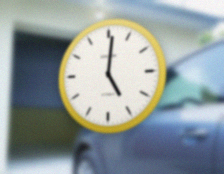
h=5 m=1
